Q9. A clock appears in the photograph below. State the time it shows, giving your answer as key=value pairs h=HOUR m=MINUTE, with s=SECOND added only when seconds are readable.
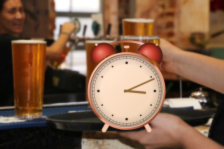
h=3 m=11
